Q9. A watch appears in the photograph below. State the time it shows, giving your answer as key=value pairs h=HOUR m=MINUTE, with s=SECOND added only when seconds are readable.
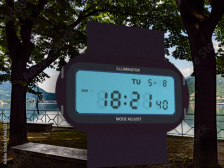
h=18 m=21 s=40
